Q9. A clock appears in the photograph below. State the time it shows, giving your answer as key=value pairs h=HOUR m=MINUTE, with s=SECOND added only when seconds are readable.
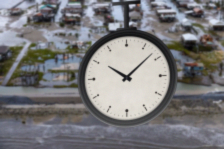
h=10 m=8
